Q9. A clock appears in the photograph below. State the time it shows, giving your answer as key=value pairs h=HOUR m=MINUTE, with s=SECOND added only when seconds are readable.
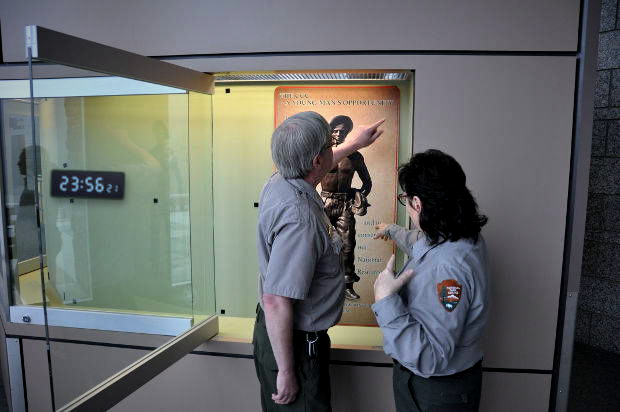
h=23 m=56
